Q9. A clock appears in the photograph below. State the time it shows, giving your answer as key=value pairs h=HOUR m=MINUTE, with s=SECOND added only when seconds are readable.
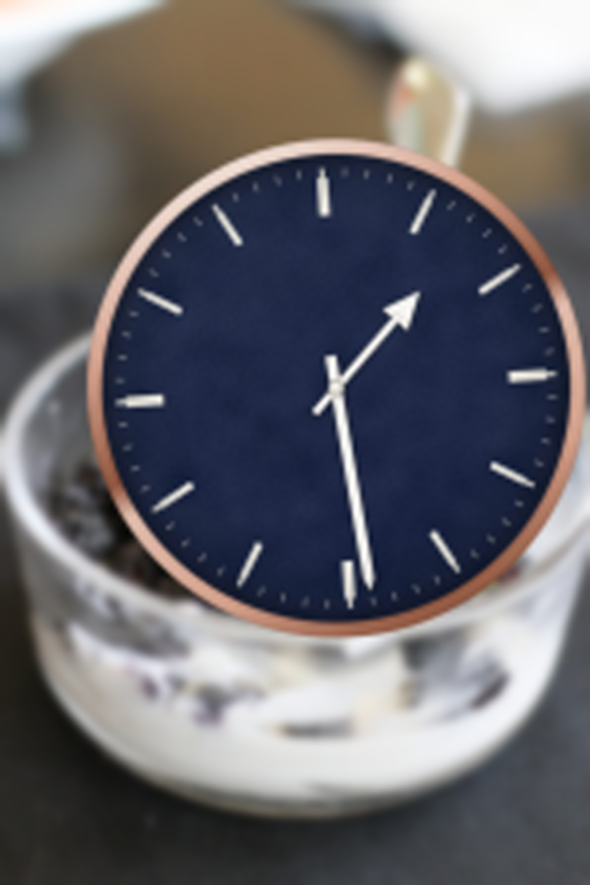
h=1 m=29
